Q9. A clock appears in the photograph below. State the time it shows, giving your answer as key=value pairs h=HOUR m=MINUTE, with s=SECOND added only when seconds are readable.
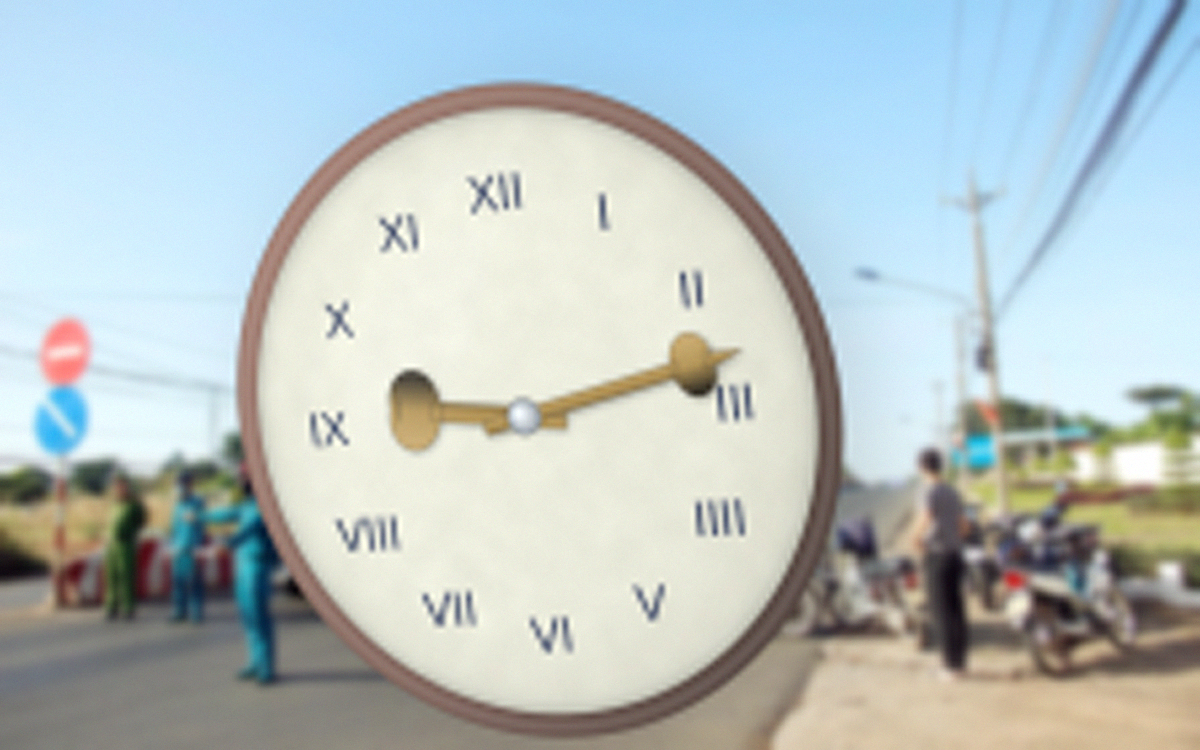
h=9 m=13
